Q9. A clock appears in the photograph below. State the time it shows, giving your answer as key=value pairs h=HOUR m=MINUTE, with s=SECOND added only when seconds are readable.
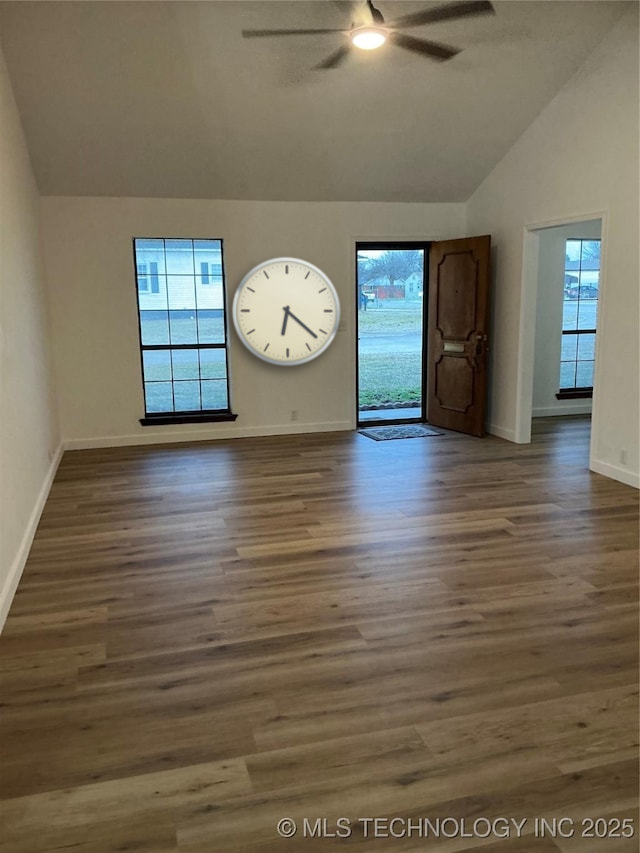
h=6 m=22
